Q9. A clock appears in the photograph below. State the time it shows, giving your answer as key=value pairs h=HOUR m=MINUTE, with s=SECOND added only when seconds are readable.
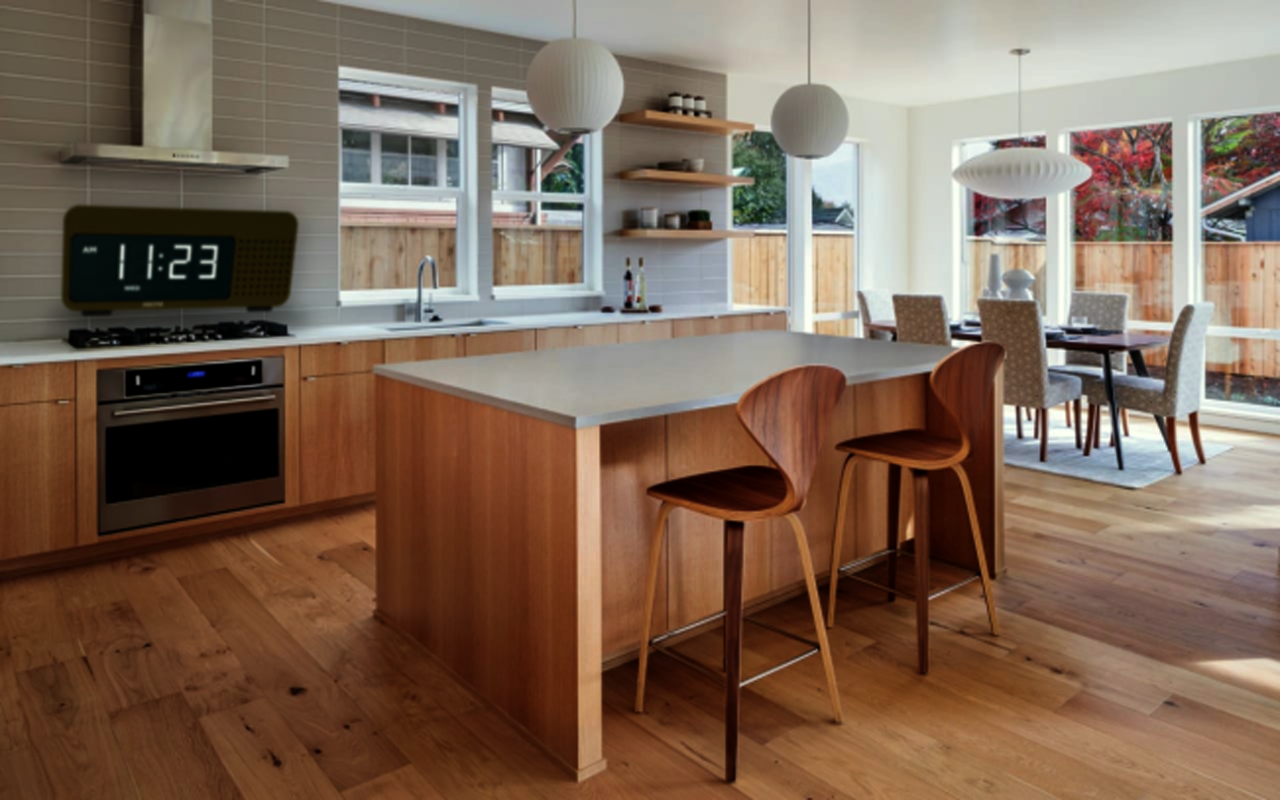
h=11 m=23
